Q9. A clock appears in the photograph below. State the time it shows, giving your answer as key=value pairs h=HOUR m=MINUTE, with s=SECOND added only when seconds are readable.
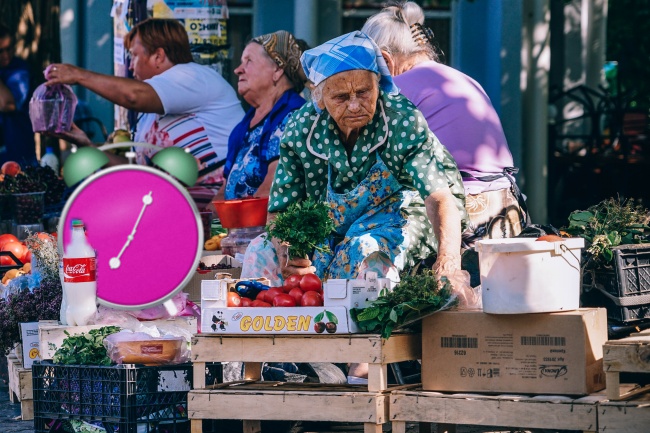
h=7 m=4
